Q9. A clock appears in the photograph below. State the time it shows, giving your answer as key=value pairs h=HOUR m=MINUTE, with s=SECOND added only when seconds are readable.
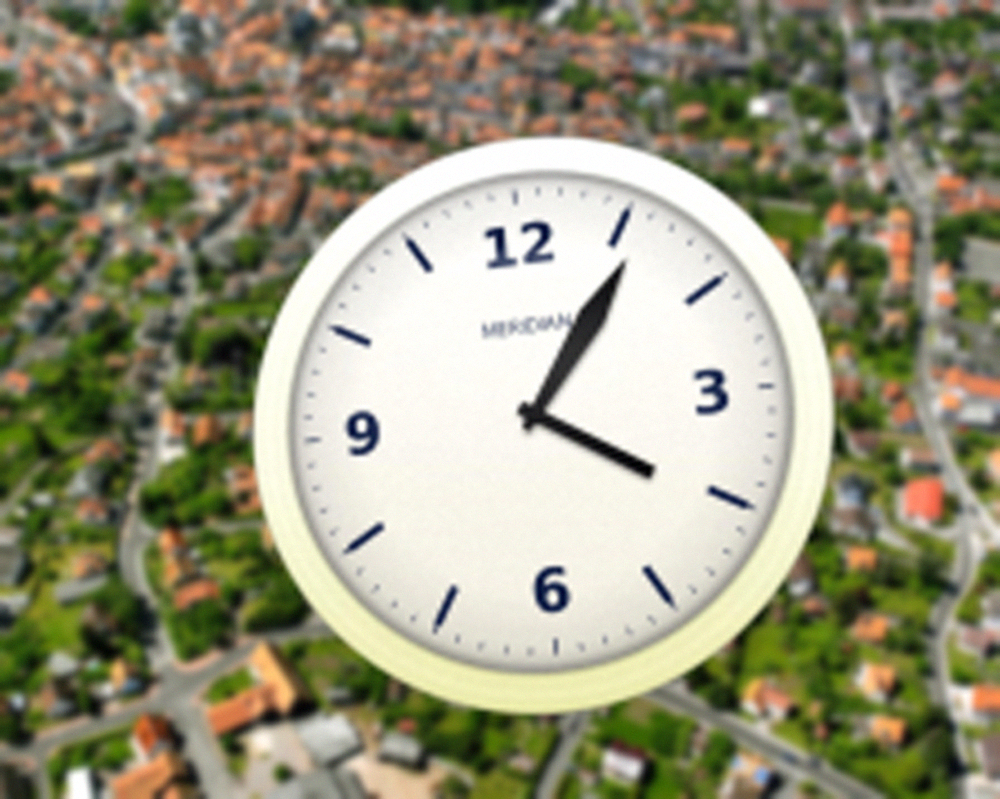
h=4 m=6
